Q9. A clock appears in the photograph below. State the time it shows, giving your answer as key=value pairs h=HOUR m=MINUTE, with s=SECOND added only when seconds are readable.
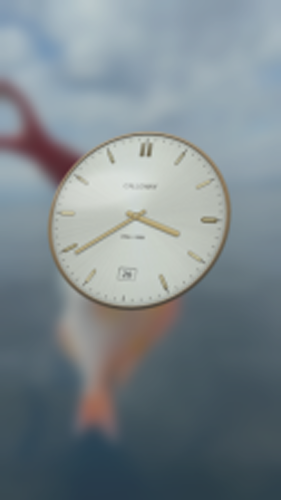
h=3 m=39
